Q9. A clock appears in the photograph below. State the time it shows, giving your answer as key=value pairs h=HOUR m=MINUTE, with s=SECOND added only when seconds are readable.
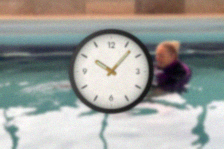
h=10 m=7
